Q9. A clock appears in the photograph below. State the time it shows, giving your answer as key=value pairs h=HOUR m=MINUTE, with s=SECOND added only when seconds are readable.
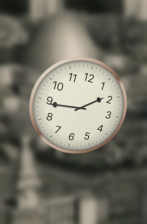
h=1 m=44
